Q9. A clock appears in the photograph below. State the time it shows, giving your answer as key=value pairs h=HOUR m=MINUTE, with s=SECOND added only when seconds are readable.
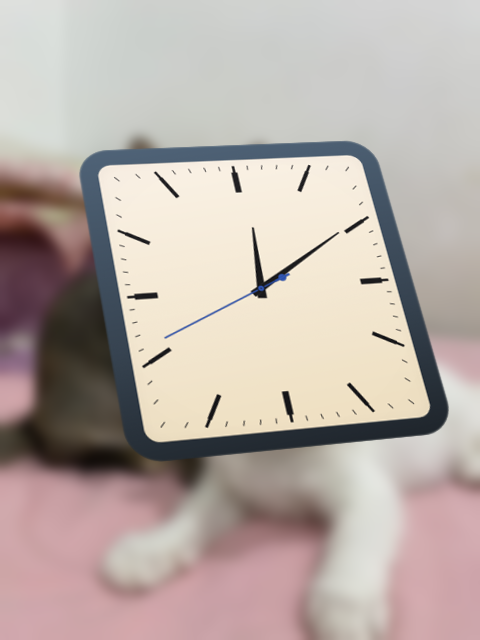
h=12 m=9 s=41
